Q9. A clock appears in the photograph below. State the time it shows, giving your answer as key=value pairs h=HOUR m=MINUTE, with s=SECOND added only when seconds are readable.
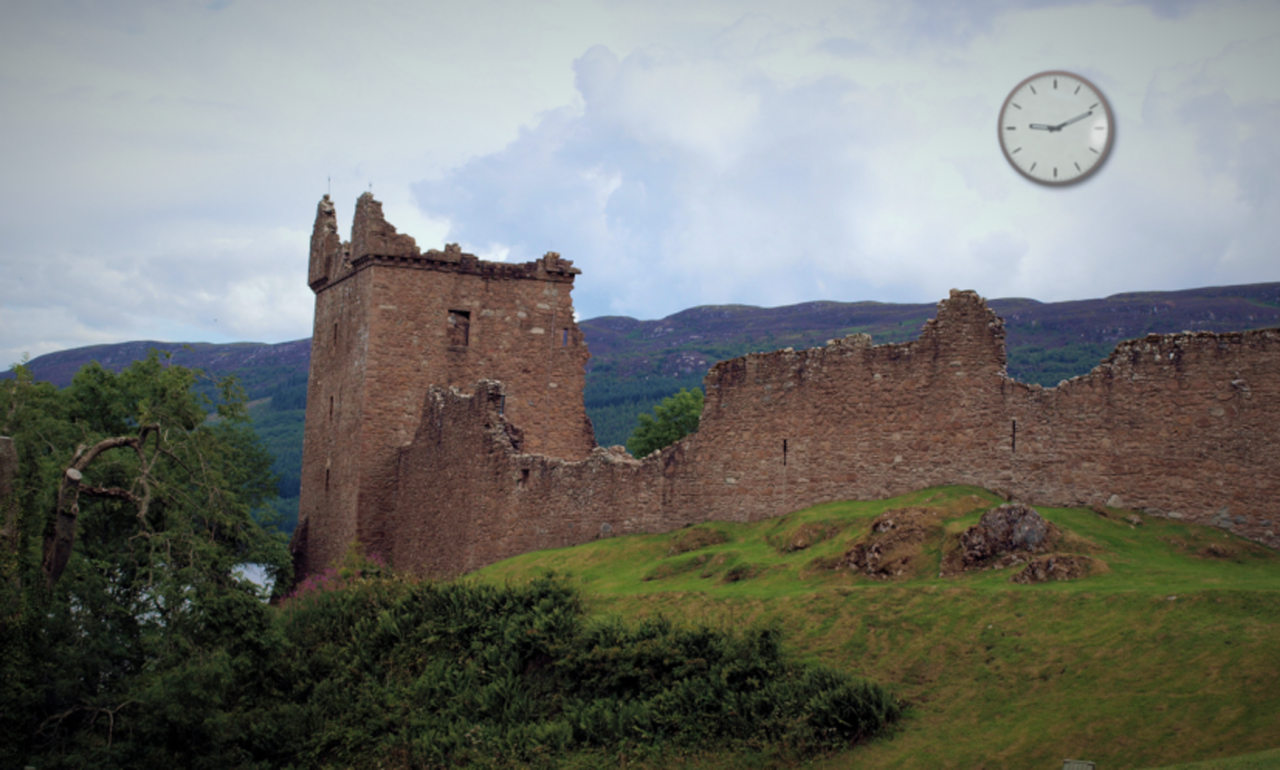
h=9 m=11
